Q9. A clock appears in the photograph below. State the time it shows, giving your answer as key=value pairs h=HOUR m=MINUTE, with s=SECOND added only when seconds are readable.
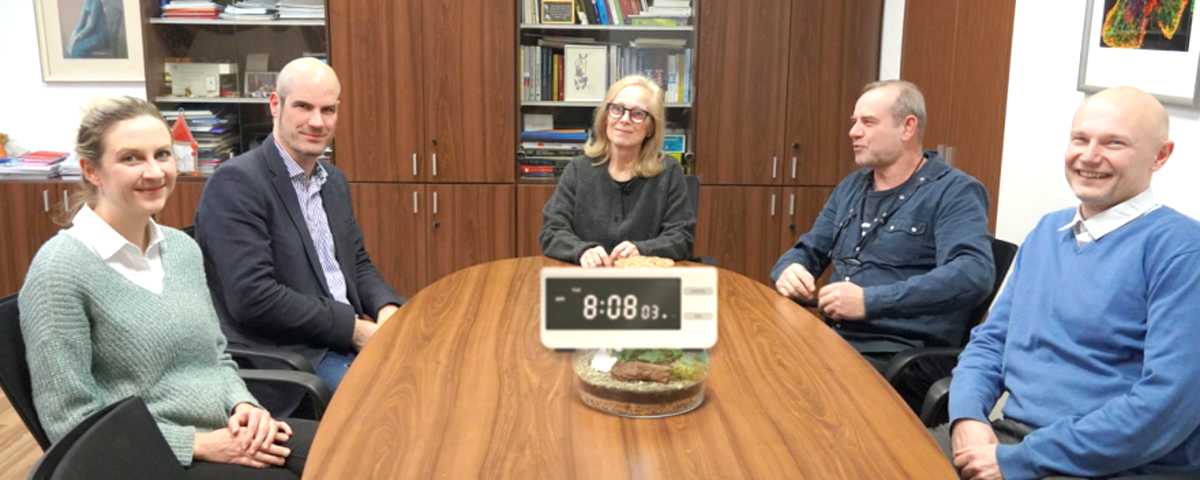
h=8 m=8
